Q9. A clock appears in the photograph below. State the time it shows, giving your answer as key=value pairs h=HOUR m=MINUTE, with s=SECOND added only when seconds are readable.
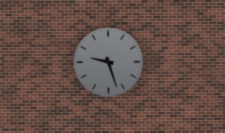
h=9 m=27
